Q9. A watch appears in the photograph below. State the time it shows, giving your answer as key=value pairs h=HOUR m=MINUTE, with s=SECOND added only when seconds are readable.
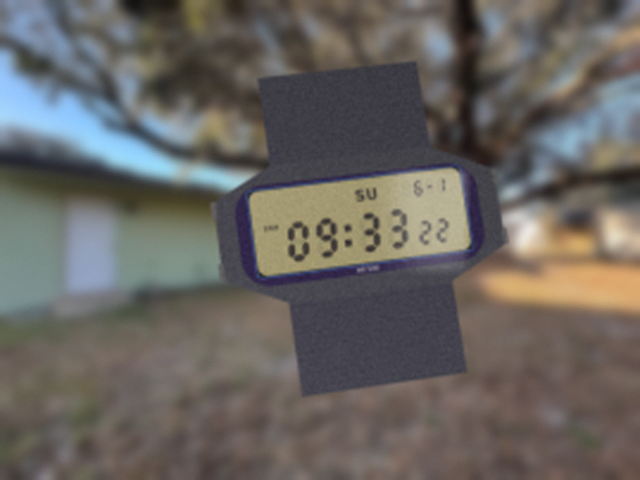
h=9 m=33 s=22
